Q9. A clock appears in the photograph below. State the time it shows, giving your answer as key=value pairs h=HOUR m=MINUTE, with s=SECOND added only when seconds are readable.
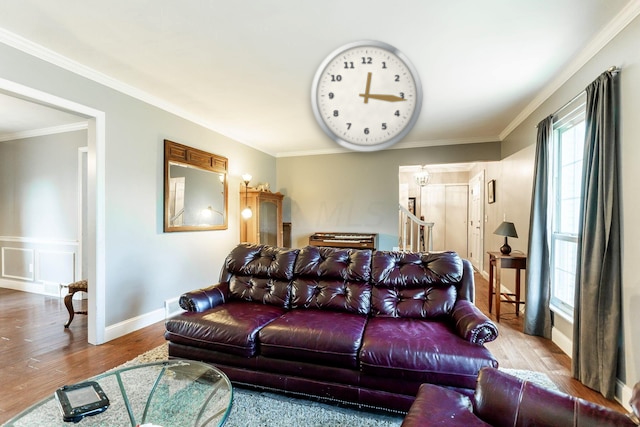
h=12 m=16
